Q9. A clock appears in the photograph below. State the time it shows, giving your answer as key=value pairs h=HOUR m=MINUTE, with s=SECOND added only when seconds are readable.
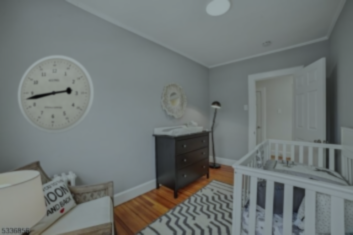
h=2 m=43
